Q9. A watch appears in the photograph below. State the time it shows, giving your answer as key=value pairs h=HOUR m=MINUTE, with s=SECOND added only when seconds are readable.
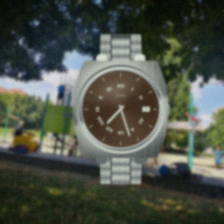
h=7 m=27
